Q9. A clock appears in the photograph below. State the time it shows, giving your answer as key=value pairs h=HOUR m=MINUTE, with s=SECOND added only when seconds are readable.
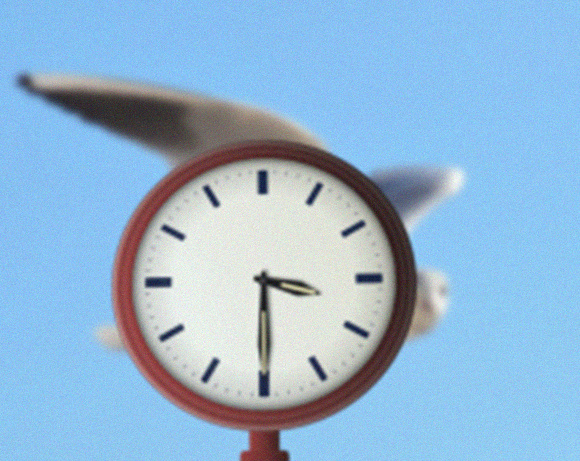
h=3 m=30
